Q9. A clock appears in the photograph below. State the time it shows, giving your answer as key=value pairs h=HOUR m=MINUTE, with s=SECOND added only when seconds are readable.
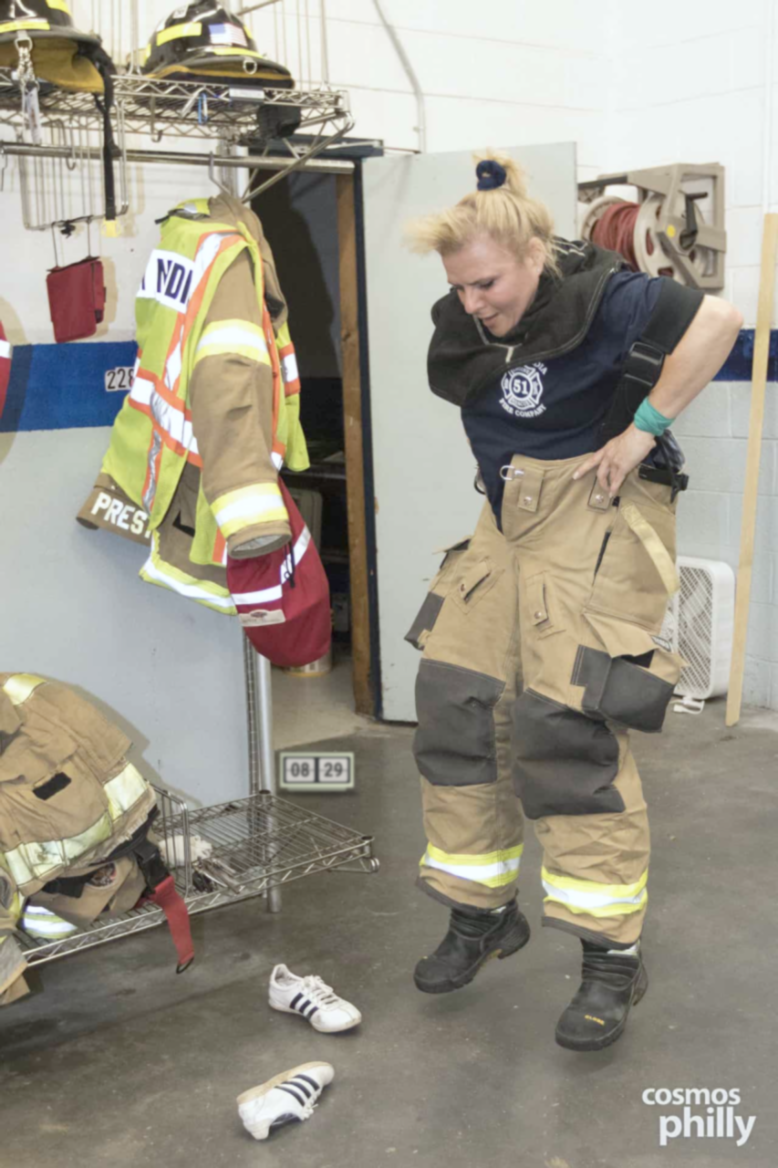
h=8 m=29
